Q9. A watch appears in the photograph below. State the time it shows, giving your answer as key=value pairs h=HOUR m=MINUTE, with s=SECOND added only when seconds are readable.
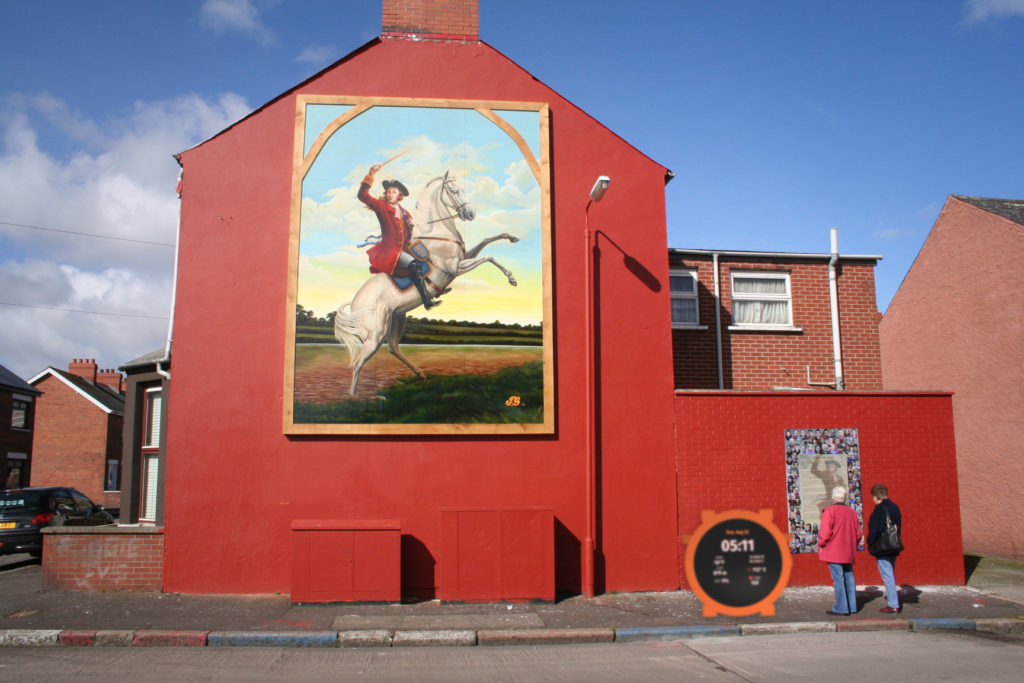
h=5 m=11
